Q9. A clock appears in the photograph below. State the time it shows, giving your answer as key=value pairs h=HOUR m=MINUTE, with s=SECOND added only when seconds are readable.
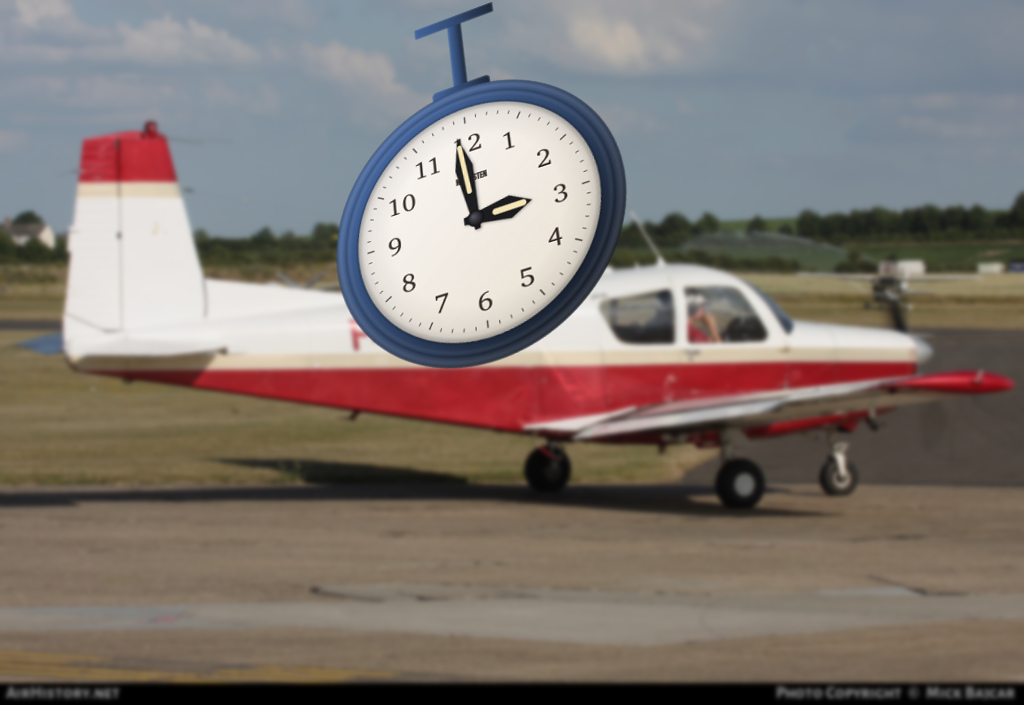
h=2 m=59
